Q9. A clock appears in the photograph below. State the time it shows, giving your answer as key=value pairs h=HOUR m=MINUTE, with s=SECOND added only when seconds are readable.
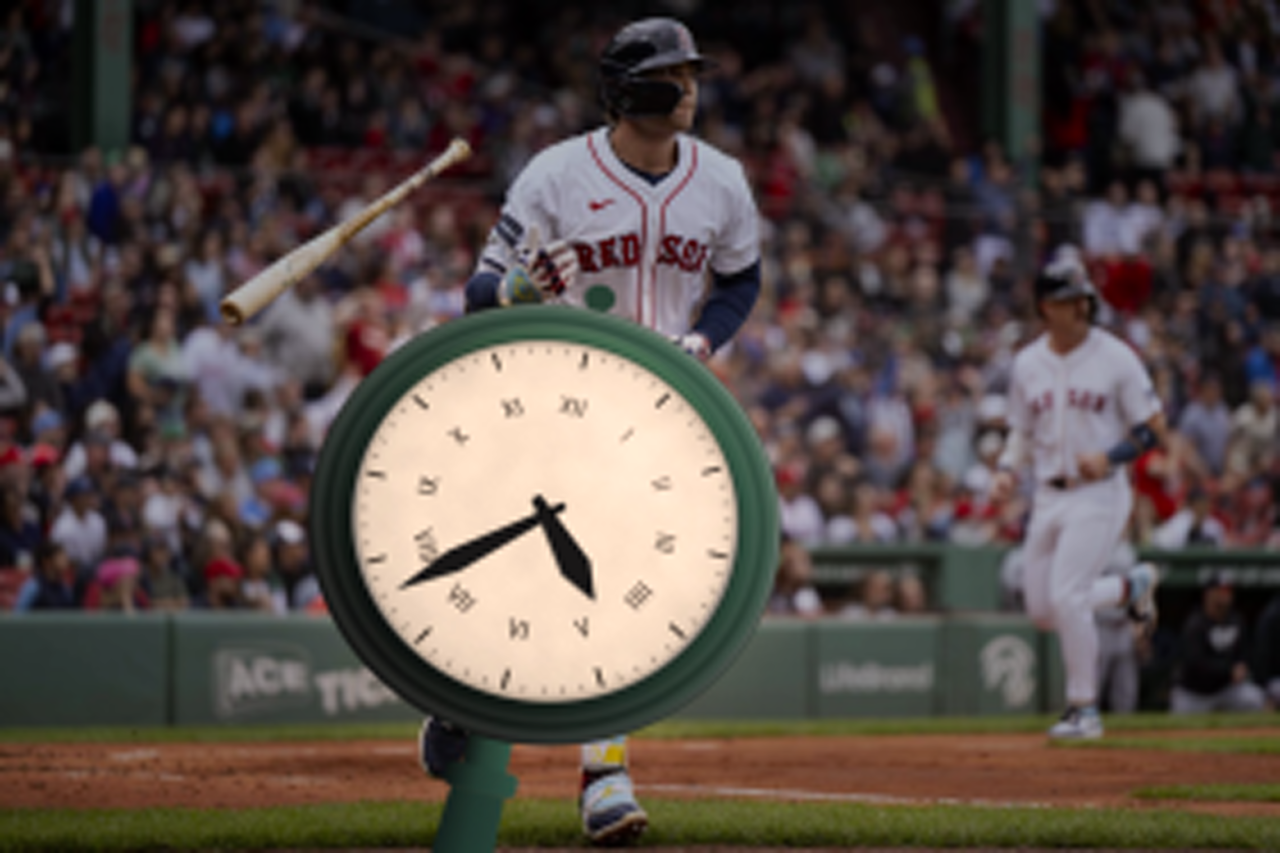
h=4 m=38
